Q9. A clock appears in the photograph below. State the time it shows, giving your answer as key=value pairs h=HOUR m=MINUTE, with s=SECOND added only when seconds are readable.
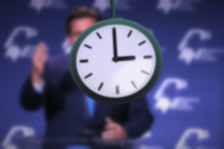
h=3 m=0
